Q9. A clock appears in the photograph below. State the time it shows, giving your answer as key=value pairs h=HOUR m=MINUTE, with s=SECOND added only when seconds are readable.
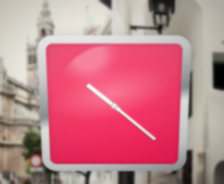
h=10 m=22
